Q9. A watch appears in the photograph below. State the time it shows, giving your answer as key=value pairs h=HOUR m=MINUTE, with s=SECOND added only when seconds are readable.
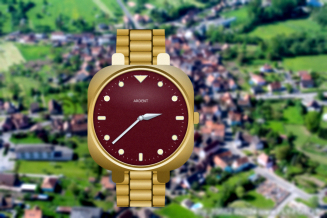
h=2 m=38
